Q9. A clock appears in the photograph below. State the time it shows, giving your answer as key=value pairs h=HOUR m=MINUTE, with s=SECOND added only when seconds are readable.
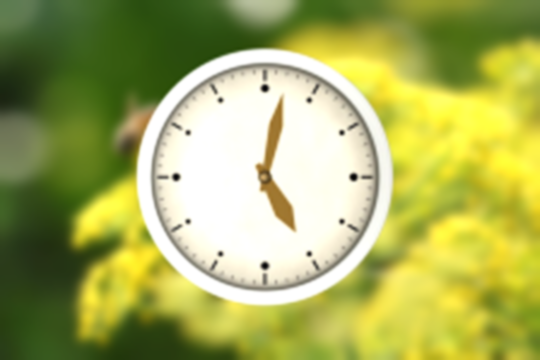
h=5 m=2
